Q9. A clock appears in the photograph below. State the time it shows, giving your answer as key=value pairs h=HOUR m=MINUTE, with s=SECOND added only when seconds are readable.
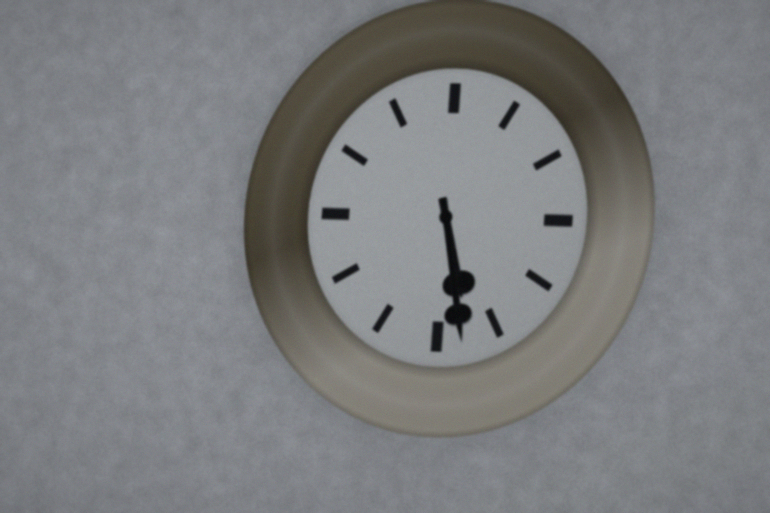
h=5 m=28
